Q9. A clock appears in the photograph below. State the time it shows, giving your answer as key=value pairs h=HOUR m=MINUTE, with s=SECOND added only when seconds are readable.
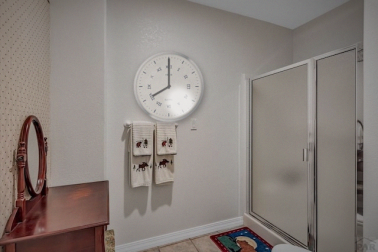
h=8 m=0
